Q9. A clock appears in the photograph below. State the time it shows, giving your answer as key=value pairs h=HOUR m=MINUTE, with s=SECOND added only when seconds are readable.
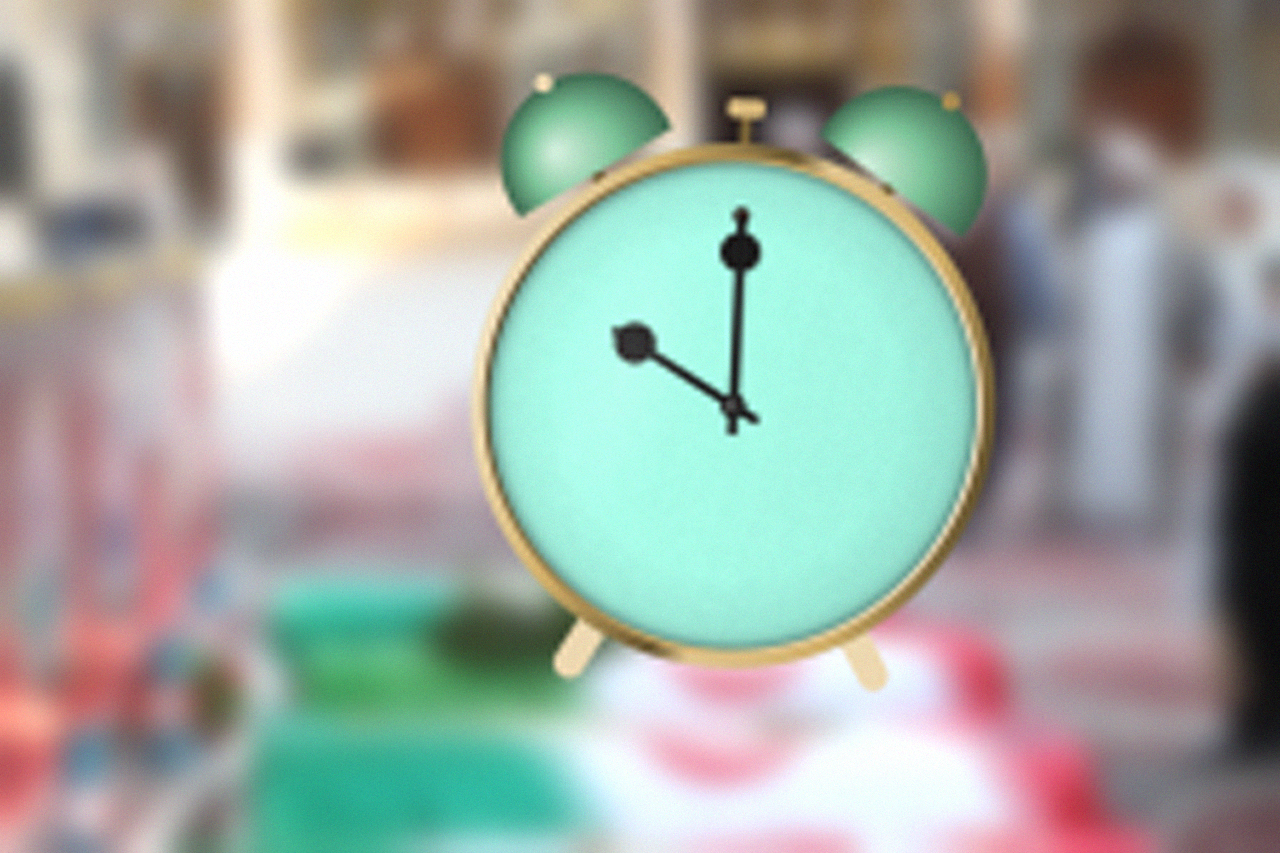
h=10 m=0
